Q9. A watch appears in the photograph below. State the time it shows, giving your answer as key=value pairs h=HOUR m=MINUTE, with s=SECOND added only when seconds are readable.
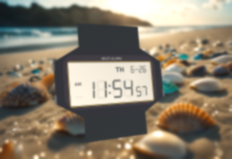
h=11 m=54
